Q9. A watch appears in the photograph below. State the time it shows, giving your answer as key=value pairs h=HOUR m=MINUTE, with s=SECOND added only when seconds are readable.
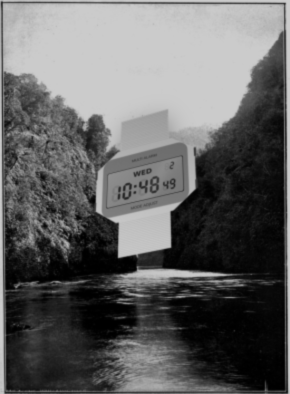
h=10 m=48 s=49
